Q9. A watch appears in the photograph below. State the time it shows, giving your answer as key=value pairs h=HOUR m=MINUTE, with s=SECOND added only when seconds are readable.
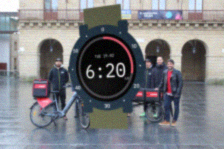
h=6 m=20
